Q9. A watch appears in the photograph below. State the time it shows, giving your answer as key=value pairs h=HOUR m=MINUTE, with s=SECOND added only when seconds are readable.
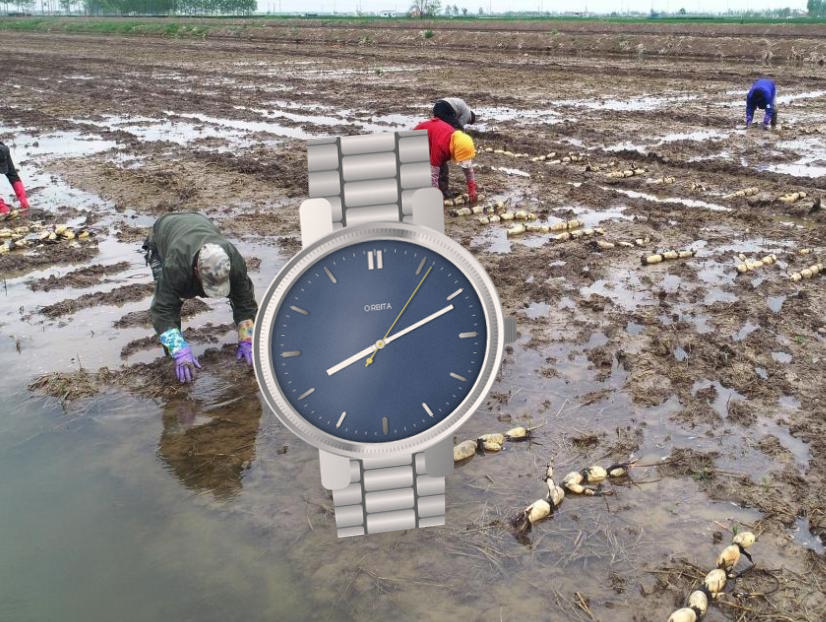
h=8 m=11 s=6
